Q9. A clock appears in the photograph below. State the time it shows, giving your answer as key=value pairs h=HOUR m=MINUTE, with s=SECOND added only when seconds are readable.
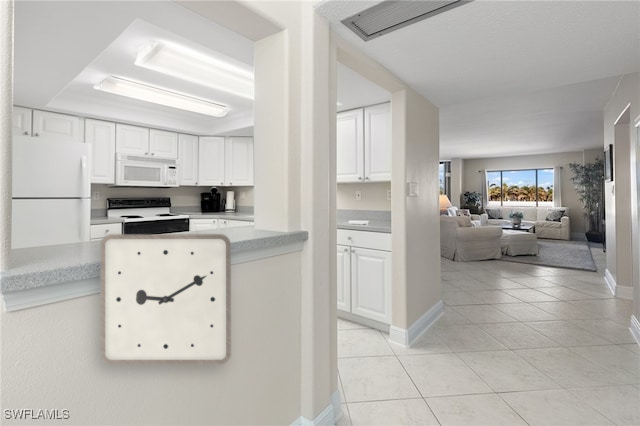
h=9 m=10
